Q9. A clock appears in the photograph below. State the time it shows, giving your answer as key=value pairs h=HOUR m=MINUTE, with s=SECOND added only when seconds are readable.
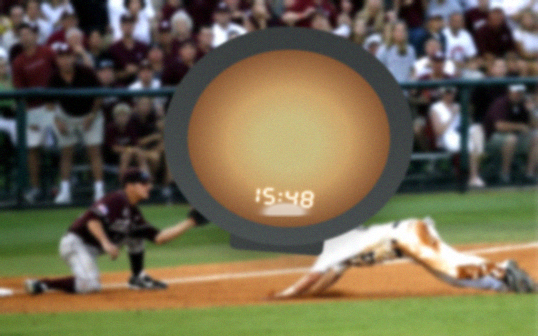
h=15 m=48
